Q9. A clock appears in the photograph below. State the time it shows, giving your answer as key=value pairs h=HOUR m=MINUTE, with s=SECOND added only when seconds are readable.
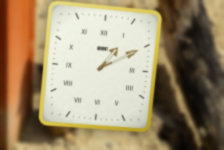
h=1 m=10
